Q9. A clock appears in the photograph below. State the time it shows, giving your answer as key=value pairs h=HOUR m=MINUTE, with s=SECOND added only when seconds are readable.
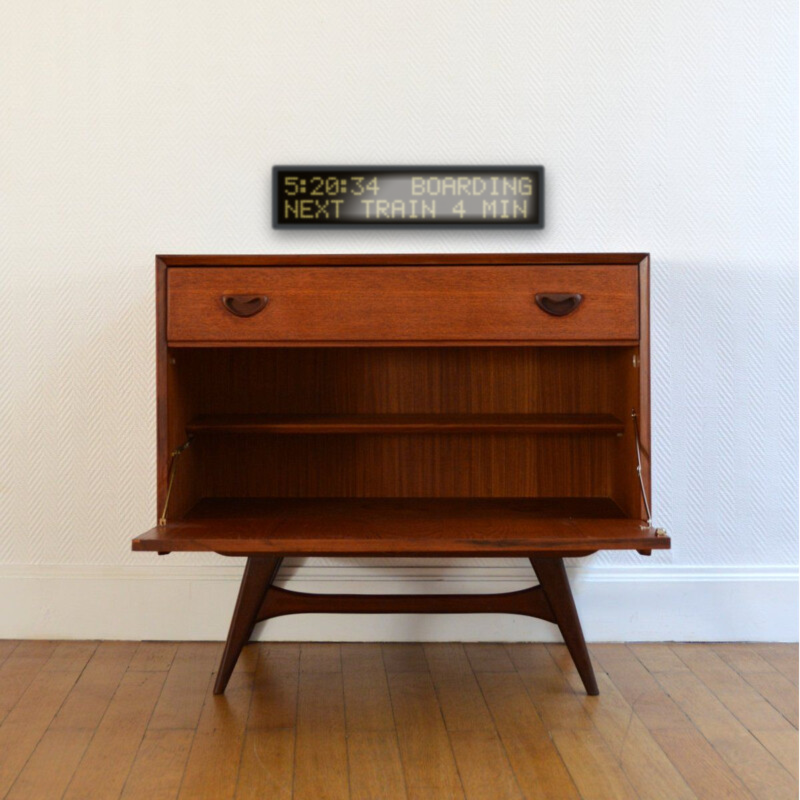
h=5 m=20 s=34
